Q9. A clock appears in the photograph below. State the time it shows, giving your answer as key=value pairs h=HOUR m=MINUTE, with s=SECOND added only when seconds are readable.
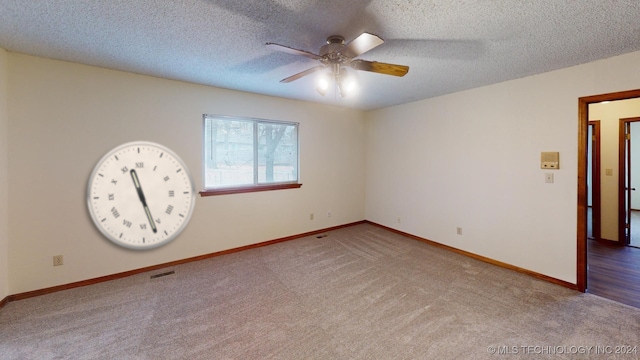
h=11 m=27
